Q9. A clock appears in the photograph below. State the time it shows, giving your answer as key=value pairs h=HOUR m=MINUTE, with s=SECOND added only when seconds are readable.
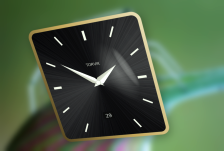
h=1 m=51
